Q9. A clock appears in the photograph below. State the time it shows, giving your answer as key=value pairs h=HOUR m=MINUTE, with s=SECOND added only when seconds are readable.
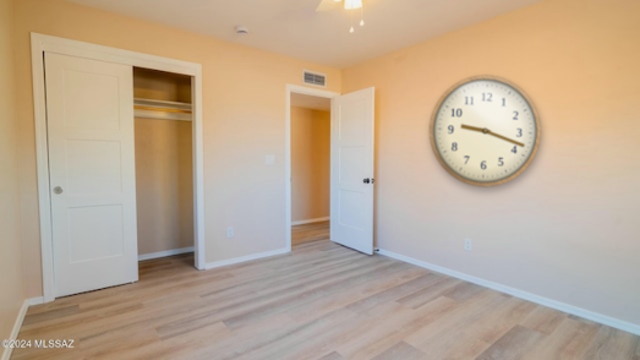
h=9 m=18
